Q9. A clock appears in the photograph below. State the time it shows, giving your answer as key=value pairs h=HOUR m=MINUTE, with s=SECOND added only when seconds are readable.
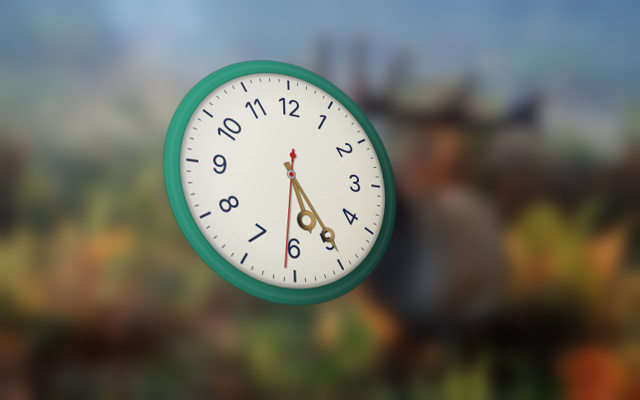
h=5 m=24 s=31
